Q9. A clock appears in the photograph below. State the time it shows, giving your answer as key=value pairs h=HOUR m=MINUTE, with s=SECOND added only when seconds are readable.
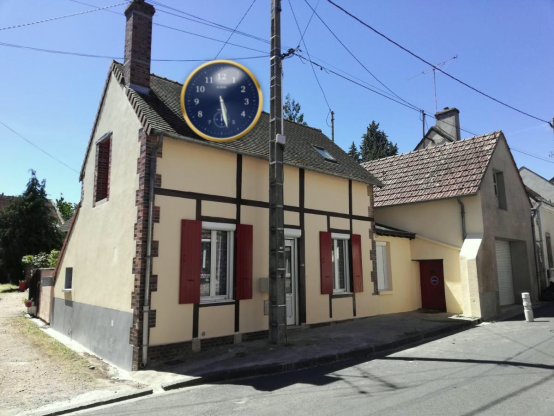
h=5 m=28
